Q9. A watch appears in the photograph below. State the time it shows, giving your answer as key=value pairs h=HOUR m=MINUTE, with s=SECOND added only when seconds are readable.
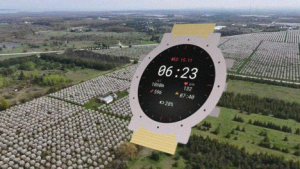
h=6 m=23
